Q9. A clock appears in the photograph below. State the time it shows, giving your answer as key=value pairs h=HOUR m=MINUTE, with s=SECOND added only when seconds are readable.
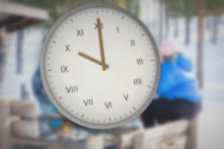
h=10 m=0
